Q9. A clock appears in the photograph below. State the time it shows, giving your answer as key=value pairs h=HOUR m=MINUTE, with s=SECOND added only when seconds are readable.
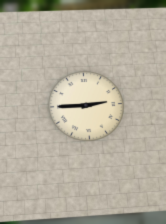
h=2 m=45
